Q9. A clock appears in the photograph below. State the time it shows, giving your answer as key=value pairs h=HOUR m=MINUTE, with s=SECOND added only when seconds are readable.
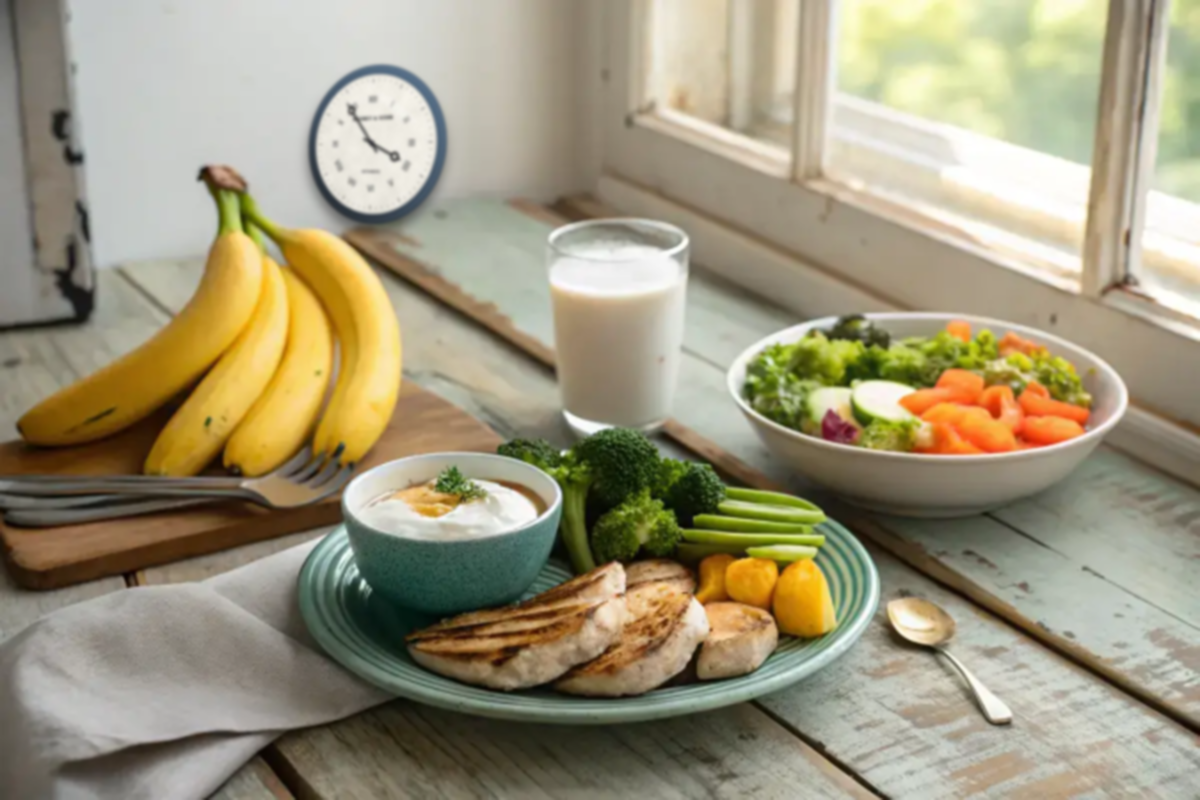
h=3 m=54
